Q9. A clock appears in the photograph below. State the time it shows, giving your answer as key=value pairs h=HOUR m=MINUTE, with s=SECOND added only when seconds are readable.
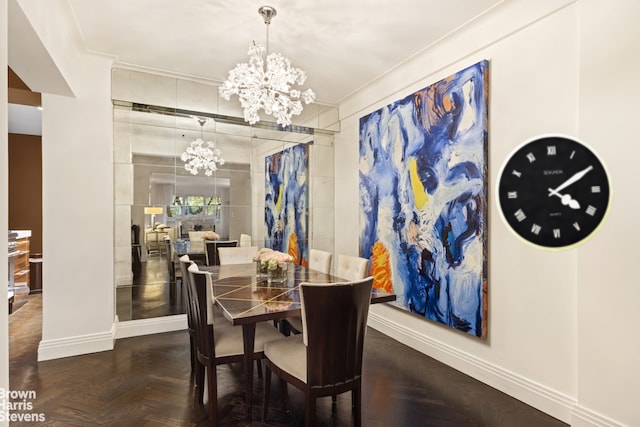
h=4 m=10
